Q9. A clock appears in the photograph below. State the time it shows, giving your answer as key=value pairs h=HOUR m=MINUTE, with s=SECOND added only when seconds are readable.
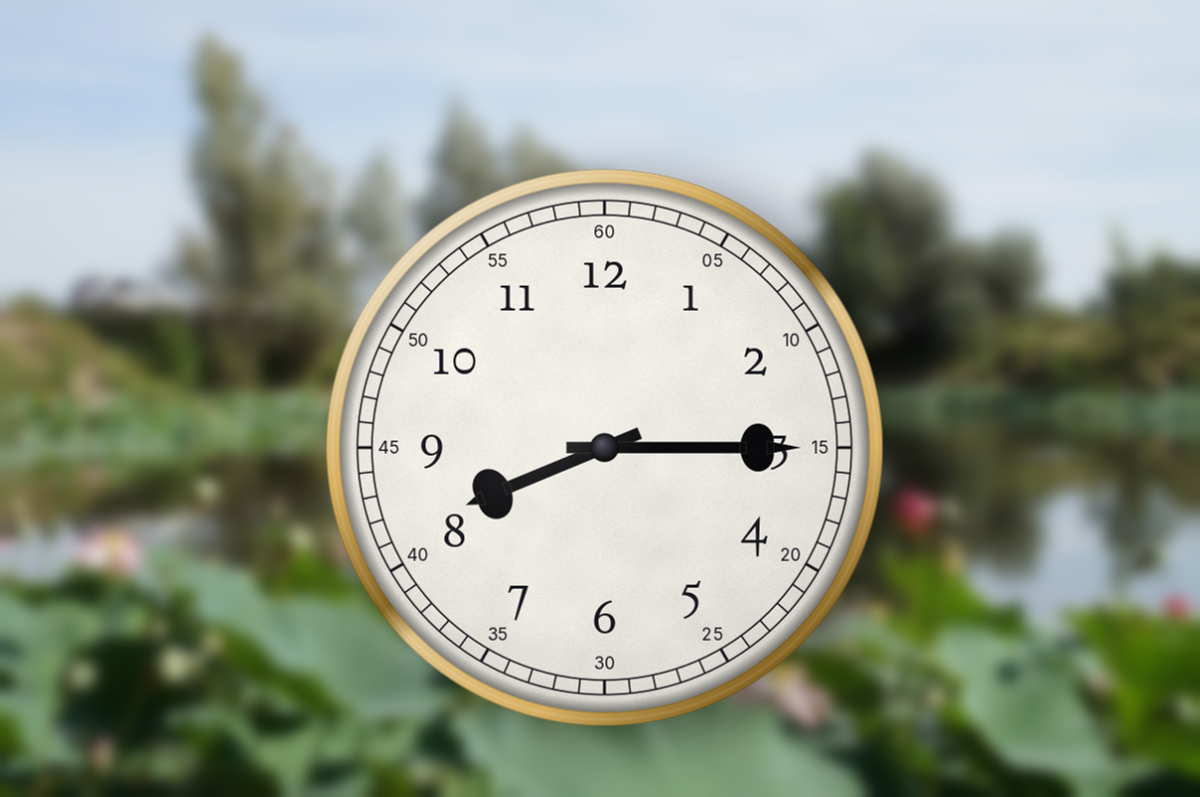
h=8 m=15
